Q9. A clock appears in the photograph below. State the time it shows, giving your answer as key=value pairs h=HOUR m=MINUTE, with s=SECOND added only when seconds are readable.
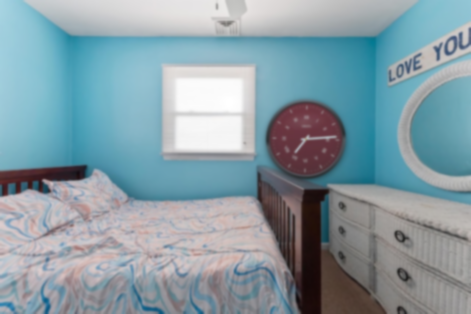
h=7 m=14
